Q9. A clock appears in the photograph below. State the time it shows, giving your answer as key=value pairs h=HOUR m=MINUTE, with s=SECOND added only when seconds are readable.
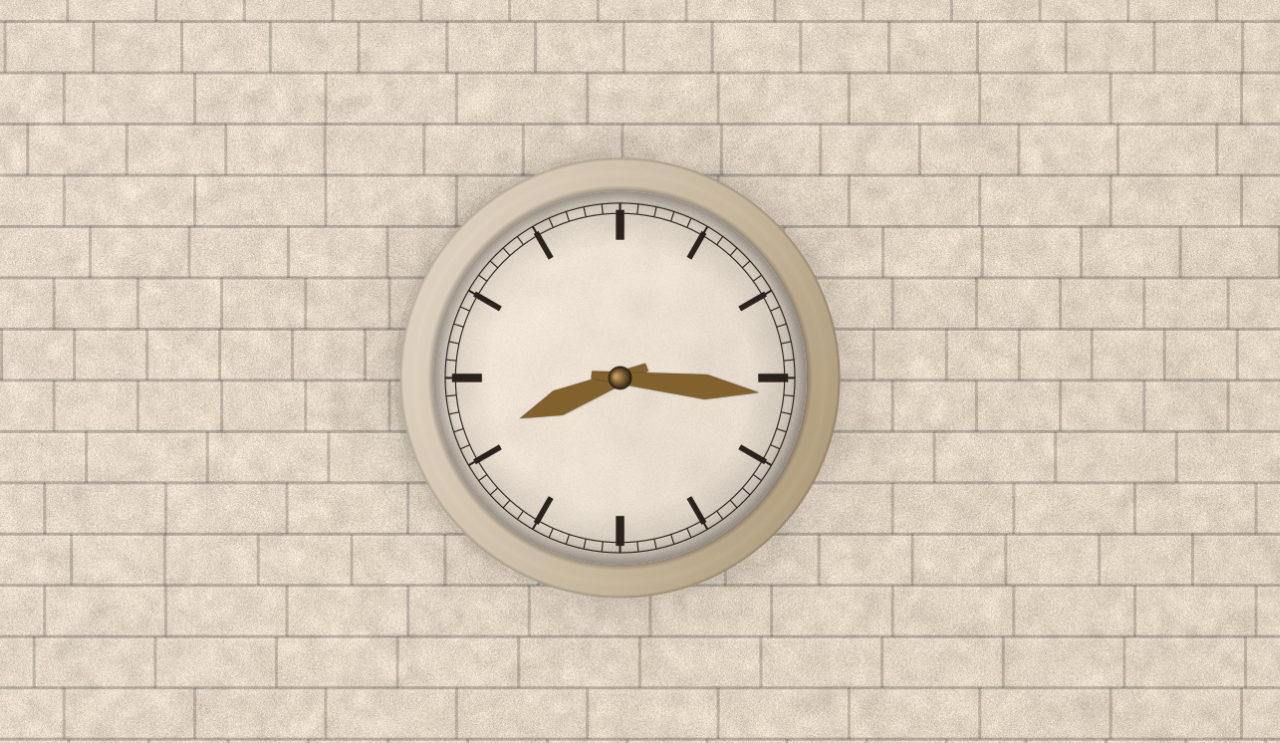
h=8 m=16
